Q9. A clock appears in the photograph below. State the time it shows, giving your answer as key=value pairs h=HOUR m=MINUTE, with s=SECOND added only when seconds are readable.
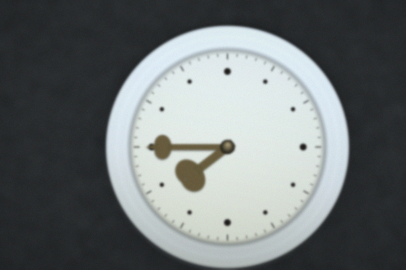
h=7 m=45
